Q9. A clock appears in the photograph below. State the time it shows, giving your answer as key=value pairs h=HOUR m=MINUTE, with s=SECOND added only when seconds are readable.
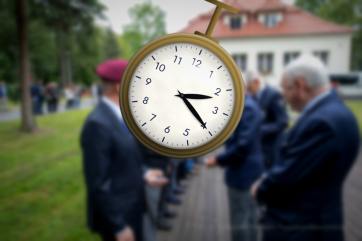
h=2 m=20
